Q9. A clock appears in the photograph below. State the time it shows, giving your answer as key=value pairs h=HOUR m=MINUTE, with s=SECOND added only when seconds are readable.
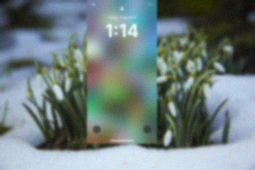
h=1 m=14
